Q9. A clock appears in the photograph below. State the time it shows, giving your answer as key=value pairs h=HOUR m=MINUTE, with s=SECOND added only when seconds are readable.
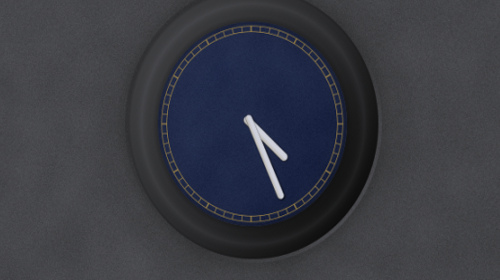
h=4 m=26
